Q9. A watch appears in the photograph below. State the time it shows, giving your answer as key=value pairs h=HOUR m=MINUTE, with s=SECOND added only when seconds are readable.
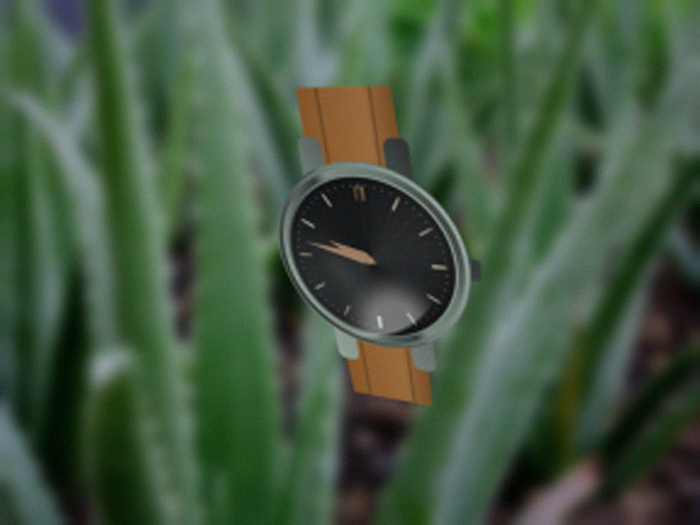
h=9 m=47
